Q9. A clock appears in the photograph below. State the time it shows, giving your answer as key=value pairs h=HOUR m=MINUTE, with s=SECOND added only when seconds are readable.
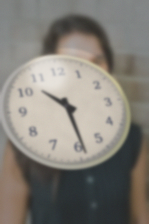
h=10 m=29
